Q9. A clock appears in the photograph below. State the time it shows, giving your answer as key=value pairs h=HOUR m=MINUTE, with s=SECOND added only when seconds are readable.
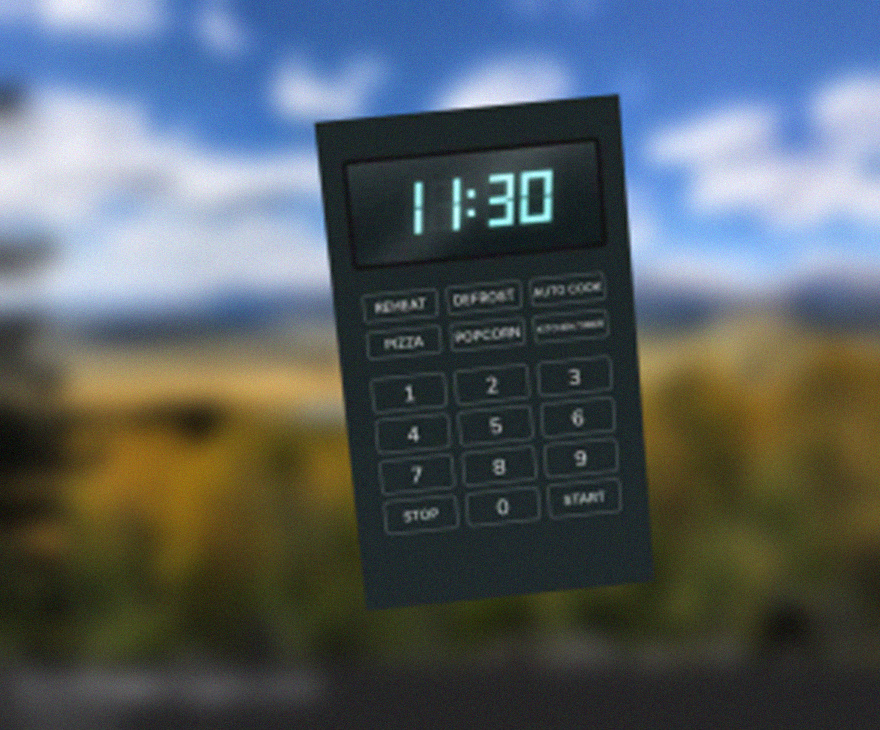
h=11 m=30
